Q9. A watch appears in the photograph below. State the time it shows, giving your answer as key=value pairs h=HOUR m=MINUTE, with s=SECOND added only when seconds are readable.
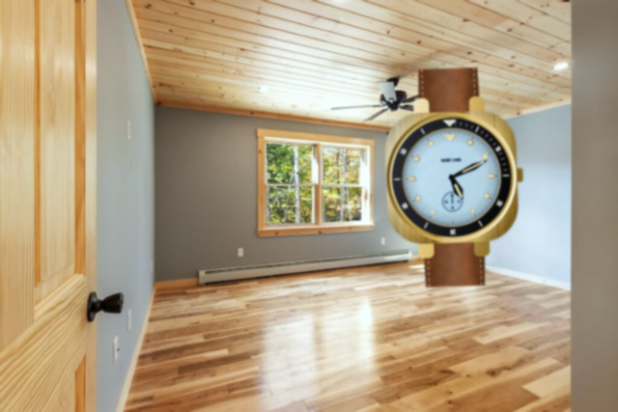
h=5 m=11
